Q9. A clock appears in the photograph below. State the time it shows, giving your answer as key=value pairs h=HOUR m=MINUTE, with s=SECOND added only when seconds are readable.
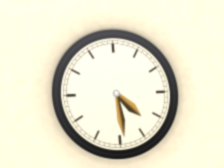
h=4 m=29
